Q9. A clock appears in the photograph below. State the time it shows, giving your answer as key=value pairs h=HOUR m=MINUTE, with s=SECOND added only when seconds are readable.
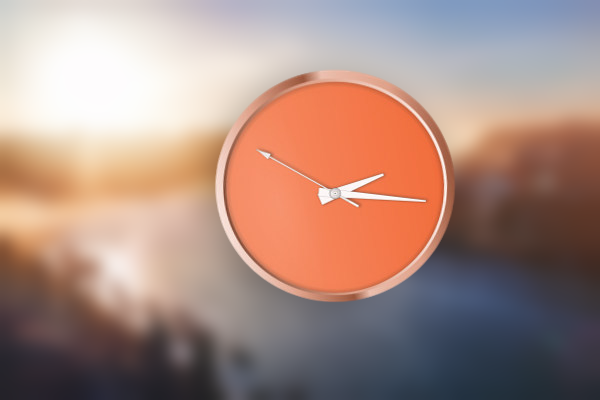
h=2 m=15 s=50
